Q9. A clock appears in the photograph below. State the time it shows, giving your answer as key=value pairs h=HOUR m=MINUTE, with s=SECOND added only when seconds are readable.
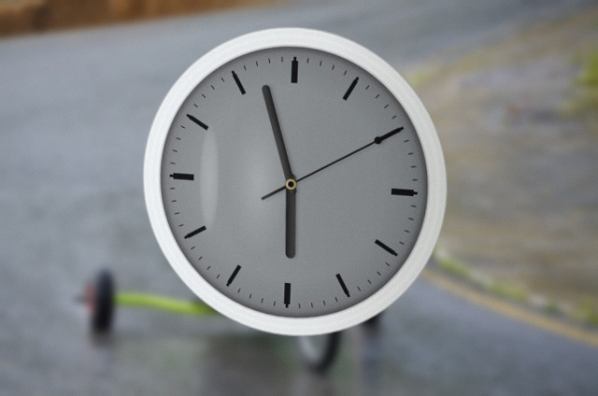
h=5 m=57 s=10
